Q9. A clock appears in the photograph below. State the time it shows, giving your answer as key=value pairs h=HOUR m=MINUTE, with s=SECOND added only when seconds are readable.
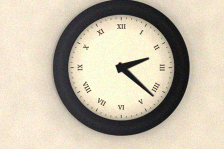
h=2 m=22
